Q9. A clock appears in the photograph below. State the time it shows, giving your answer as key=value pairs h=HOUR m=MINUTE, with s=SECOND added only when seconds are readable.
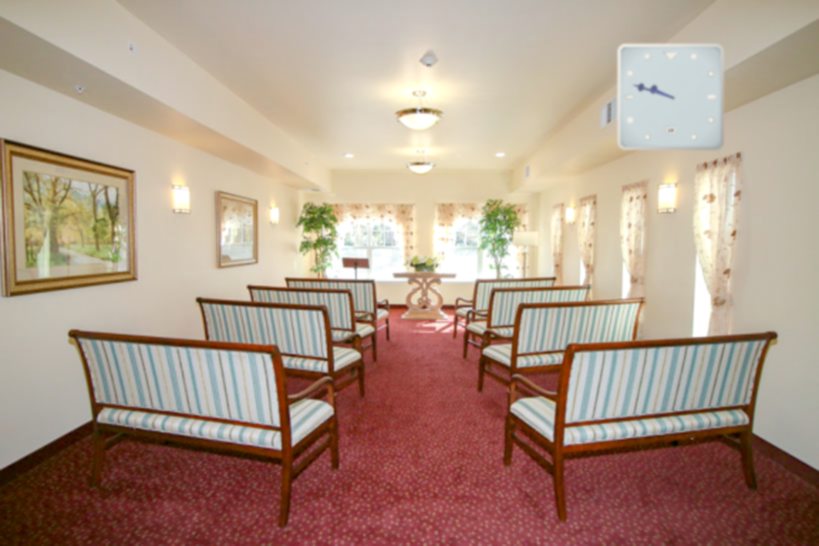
h=9 m=48
